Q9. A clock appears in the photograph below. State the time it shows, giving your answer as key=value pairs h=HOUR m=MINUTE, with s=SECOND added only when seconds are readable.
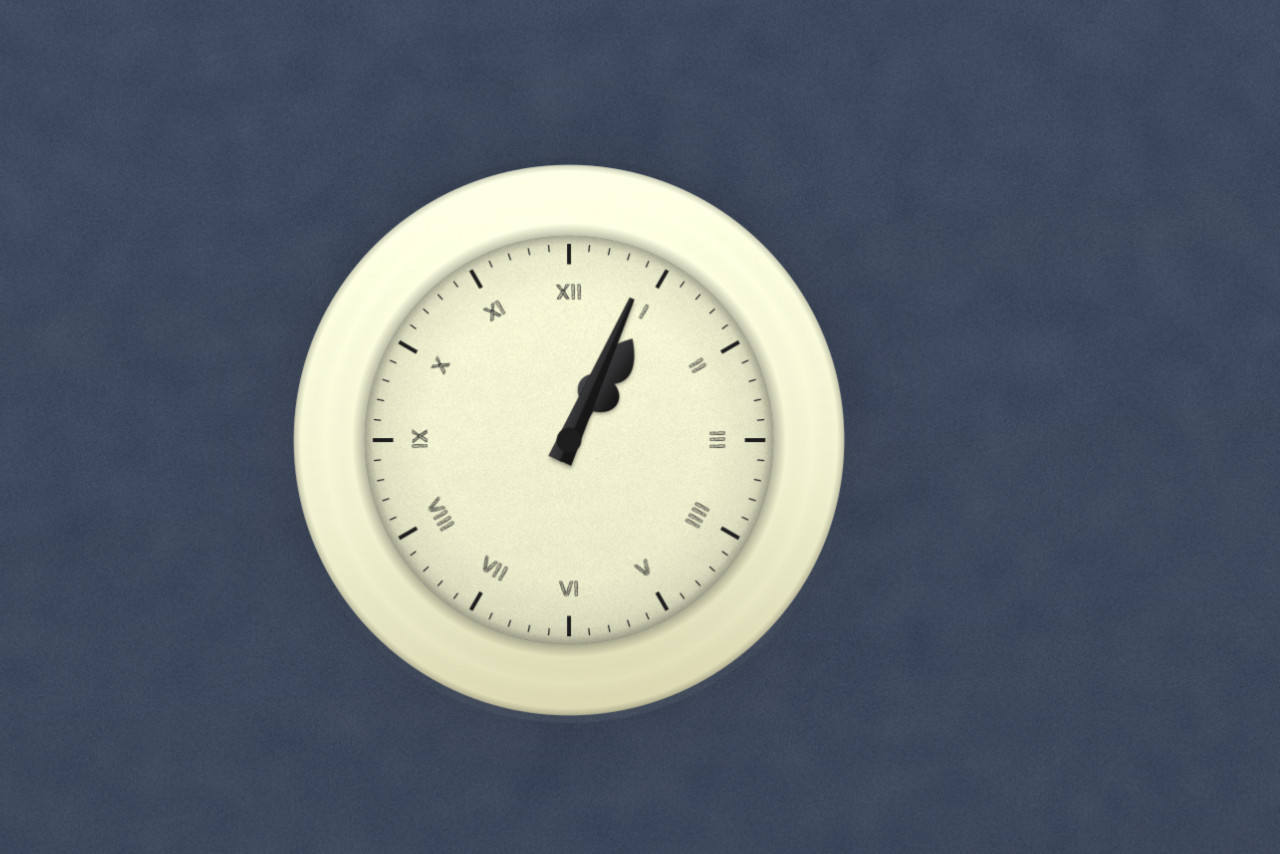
h=1 m=4
